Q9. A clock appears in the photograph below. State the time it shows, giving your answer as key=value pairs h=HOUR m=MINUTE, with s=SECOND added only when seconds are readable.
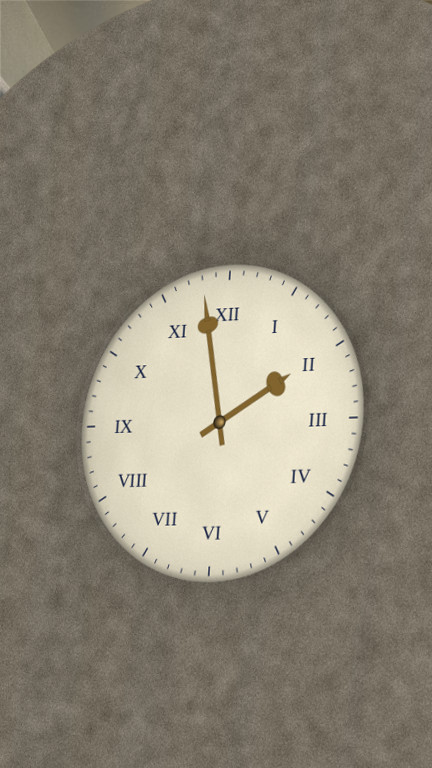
h=1 m=58
